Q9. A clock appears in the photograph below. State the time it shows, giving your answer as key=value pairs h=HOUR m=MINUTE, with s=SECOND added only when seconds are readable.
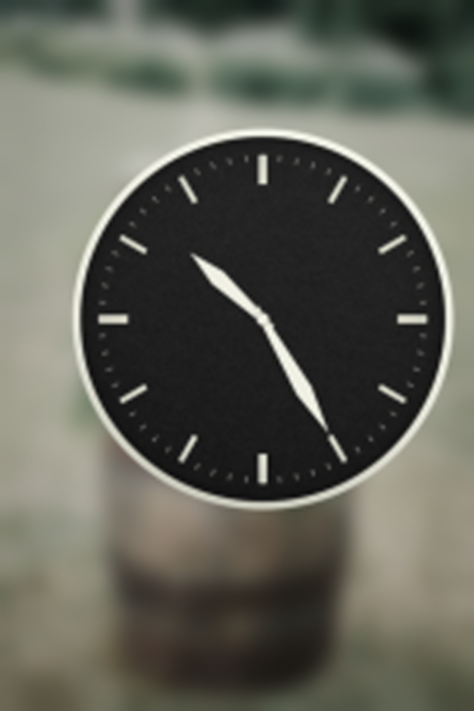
h=10 m=25
